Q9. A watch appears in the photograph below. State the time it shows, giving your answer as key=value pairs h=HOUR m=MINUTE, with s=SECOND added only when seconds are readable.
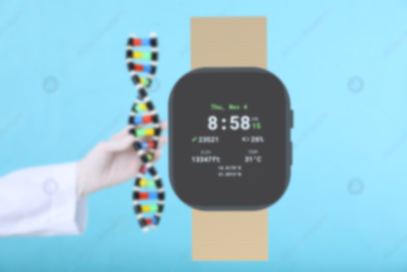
h=8 m=58
